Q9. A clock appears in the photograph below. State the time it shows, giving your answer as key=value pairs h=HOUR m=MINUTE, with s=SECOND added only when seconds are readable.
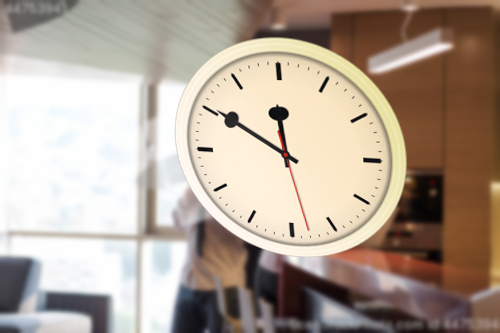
h=11 m=50 s=28
